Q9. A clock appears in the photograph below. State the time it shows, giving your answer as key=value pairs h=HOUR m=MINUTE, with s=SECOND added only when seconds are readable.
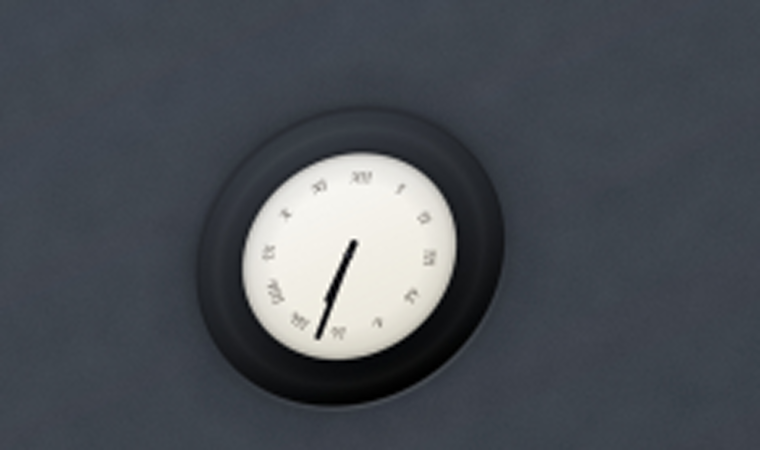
h=6 m=32
